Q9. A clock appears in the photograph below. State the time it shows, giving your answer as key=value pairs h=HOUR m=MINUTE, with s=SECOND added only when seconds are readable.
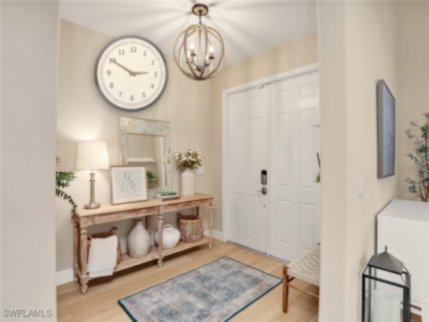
h=2 m=50
